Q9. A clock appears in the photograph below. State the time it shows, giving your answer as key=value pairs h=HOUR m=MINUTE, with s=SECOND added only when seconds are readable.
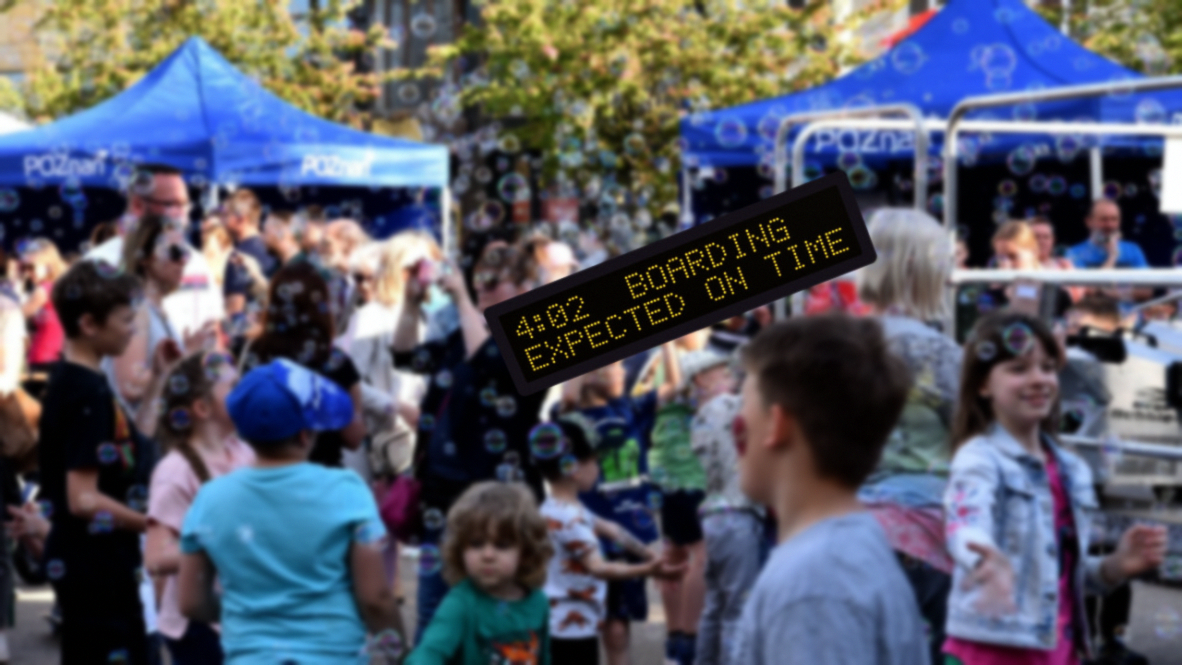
h=4 m=2
